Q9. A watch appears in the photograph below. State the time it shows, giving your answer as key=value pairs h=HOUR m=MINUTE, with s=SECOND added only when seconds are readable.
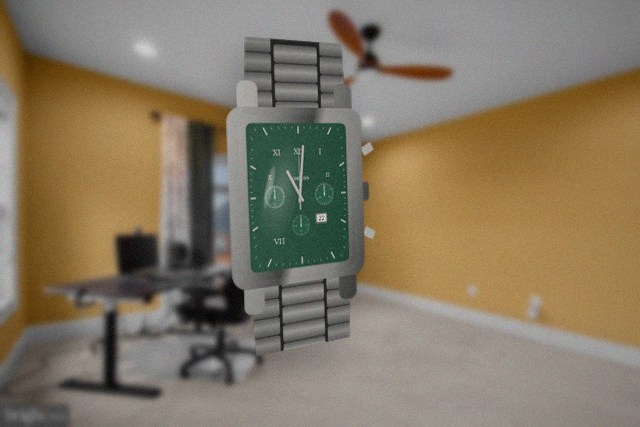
h=11 m=1
